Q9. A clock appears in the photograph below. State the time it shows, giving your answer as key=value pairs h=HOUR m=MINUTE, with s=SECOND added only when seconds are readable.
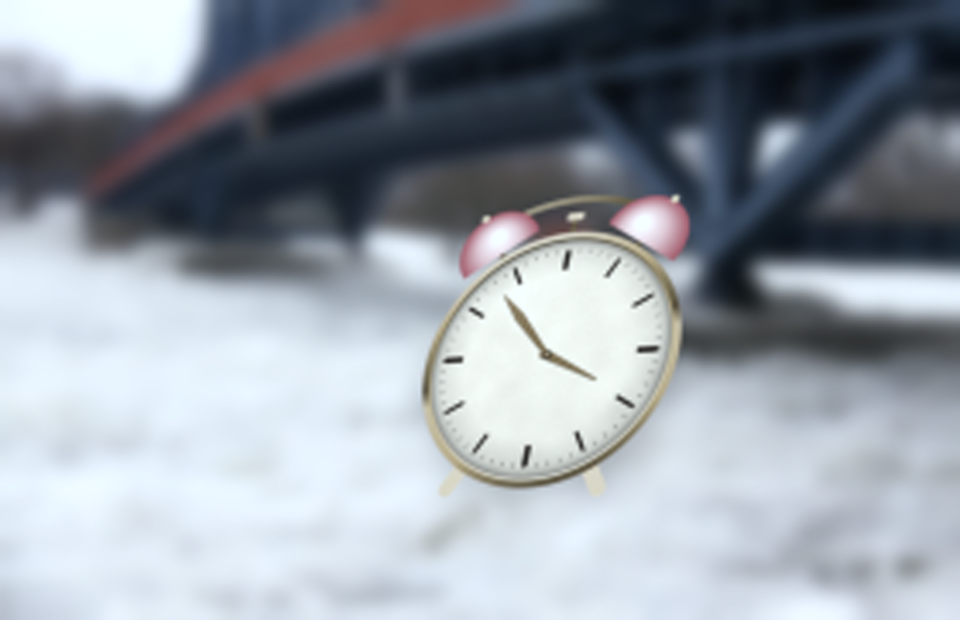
h=3 m=53
